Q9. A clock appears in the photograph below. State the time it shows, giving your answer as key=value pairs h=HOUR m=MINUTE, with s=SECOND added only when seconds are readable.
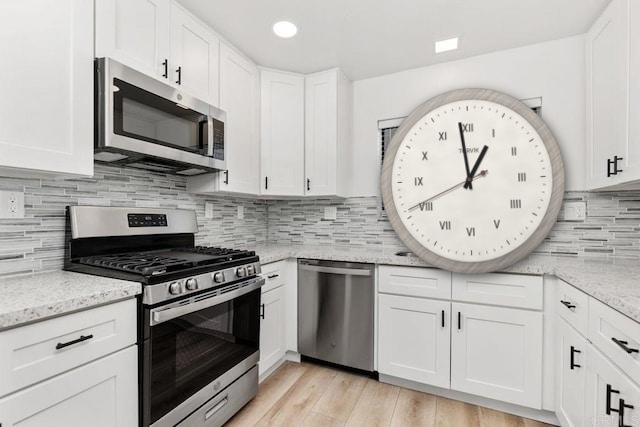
h=12 m=58 s=41
